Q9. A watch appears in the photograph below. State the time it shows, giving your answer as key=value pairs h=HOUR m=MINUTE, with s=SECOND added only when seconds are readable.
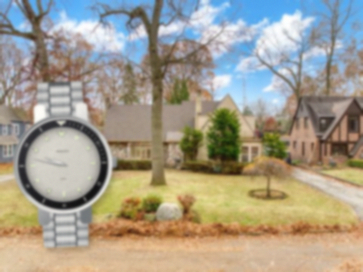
h=9 m=47
